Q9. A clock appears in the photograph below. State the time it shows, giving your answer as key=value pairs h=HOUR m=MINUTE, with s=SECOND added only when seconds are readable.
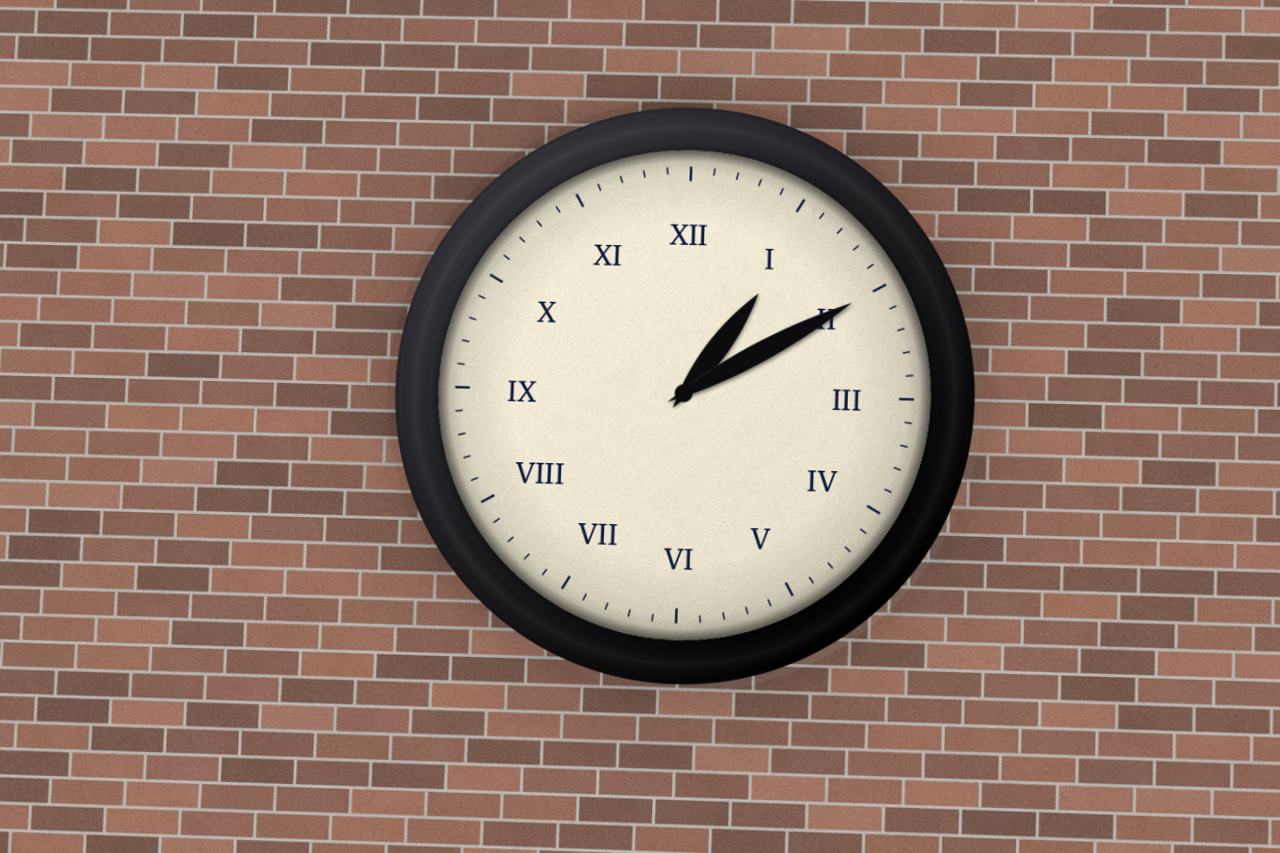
h=1 m=10
